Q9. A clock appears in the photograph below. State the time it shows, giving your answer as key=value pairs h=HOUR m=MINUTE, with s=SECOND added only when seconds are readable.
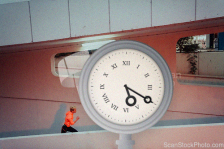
h=5 m=20
